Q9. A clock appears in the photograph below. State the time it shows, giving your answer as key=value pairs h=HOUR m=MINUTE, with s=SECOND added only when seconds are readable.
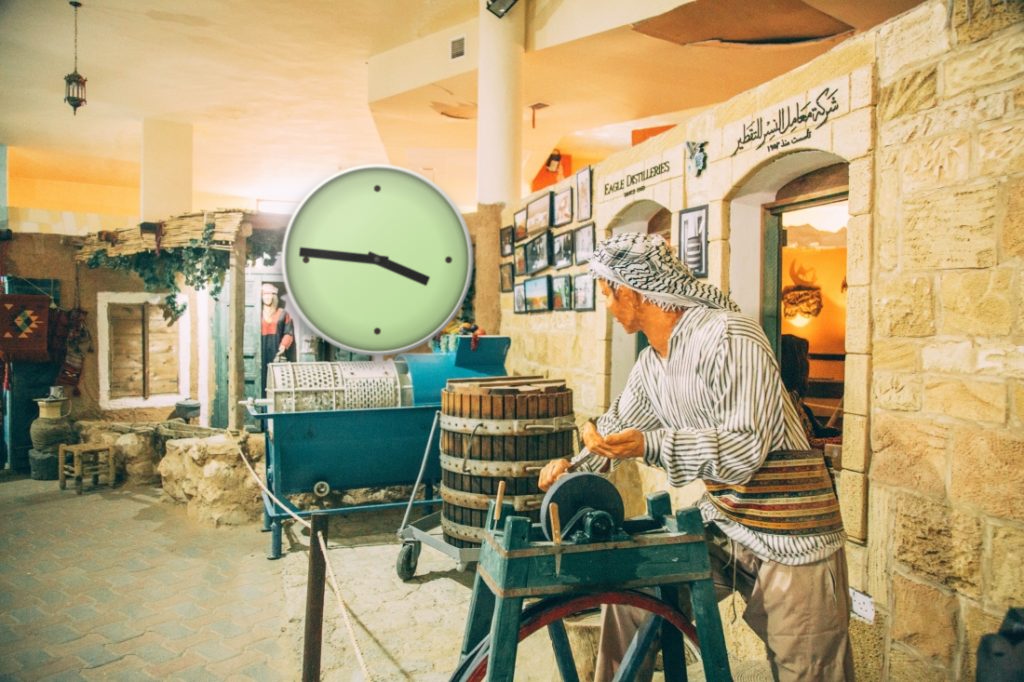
h=3 m=46
